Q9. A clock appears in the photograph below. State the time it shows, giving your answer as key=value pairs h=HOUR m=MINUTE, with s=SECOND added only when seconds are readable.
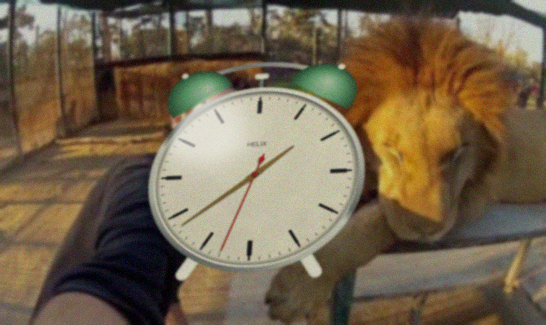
h=1 m=38 s=33
